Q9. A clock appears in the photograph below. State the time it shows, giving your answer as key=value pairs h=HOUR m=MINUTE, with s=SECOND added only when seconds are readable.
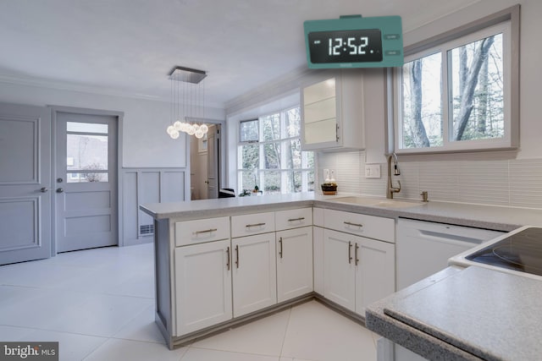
h=12 m=52
